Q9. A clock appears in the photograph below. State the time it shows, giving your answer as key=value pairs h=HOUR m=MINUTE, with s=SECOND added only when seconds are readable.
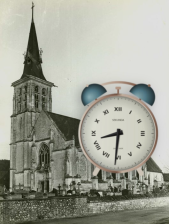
h=8 m=31
